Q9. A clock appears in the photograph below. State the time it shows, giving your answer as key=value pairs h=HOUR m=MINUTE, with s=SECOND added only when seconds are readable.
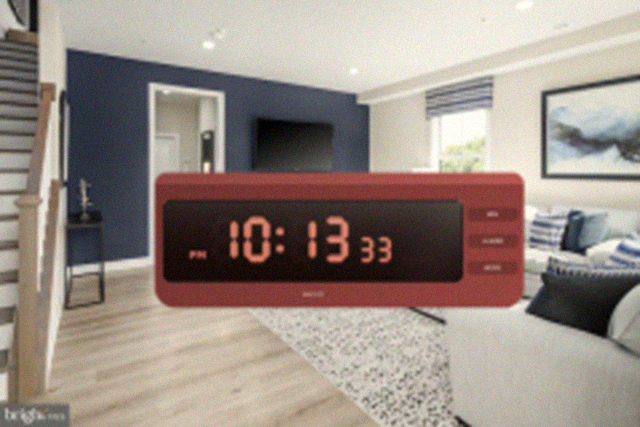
h=10 m=13 s=33
